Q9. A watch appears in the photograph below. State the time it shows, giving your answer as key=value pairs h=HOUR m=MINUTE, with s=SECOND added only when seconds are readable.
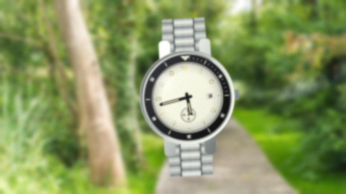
h=5 m=43
